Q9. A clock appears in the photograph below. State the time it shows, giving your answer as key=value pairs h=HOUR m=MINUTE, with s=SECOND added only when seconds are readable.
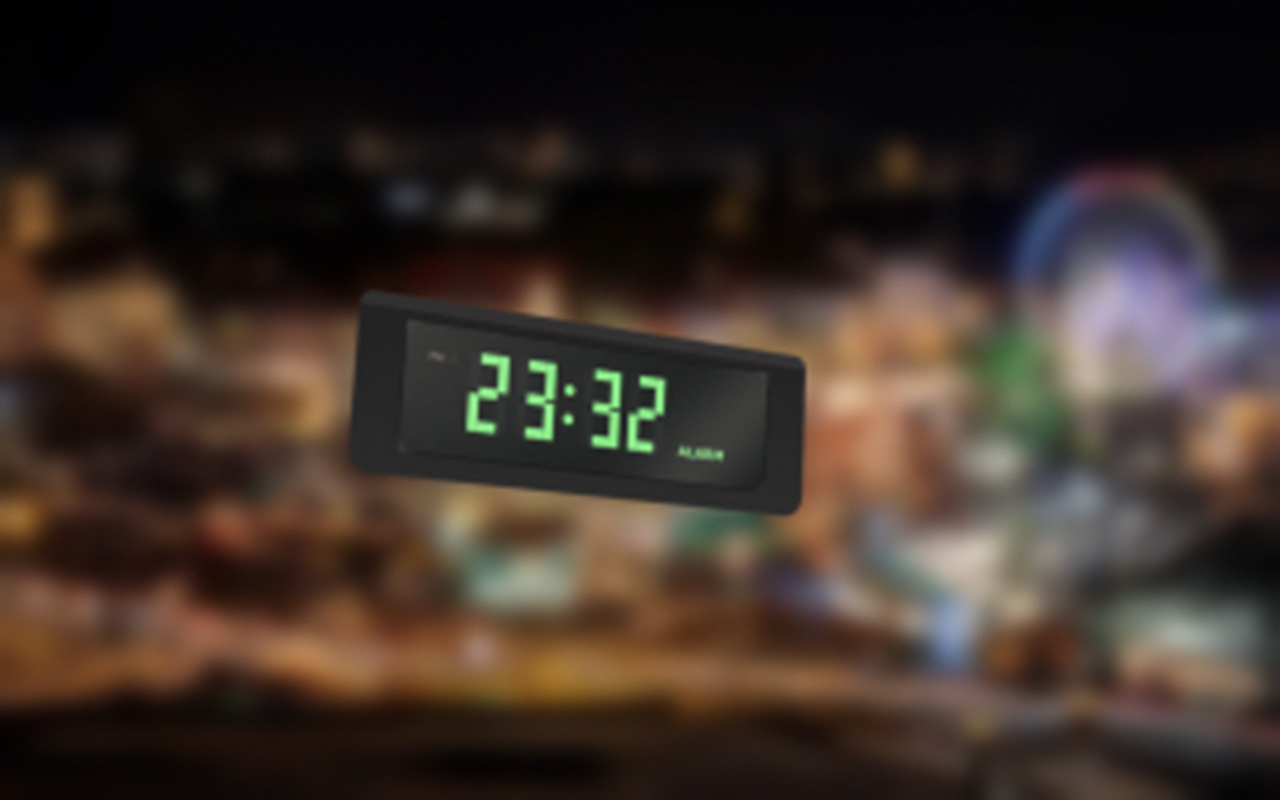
h=23 m=32
